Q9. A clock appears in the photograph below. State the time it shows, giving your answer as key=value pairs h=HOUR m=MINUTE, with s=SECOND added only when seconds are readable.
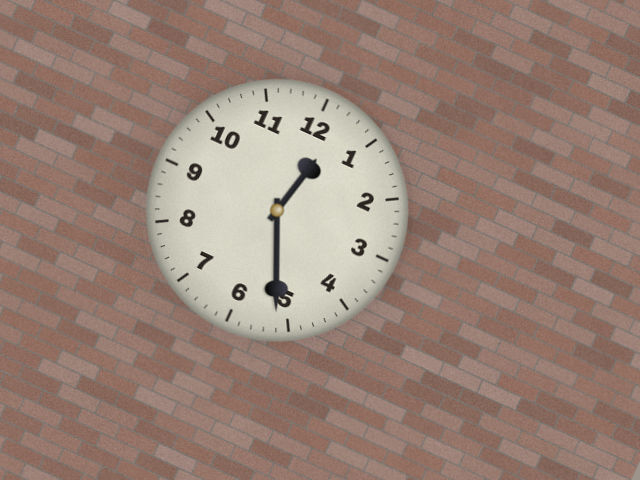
h=12 m=26
